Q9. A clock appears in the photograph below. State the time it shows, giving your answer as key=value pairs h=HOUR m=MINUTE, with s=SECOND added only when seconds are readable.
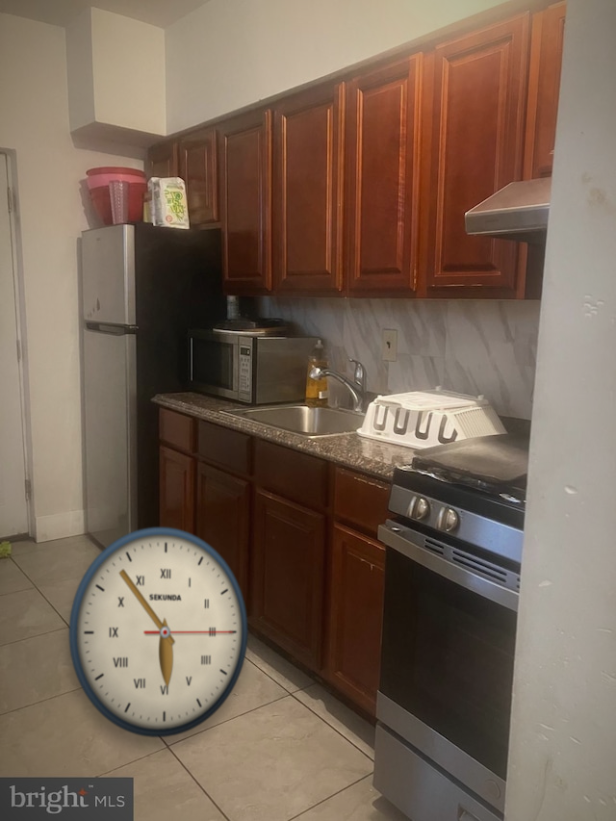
h=5 m=53 s=15
